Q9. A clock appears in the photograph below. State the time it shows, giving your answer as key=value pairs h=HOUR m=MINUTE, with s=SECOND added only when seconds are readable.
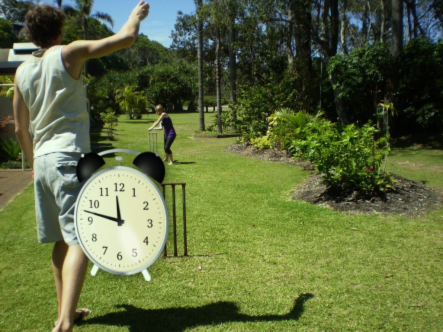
h=11 m=47
